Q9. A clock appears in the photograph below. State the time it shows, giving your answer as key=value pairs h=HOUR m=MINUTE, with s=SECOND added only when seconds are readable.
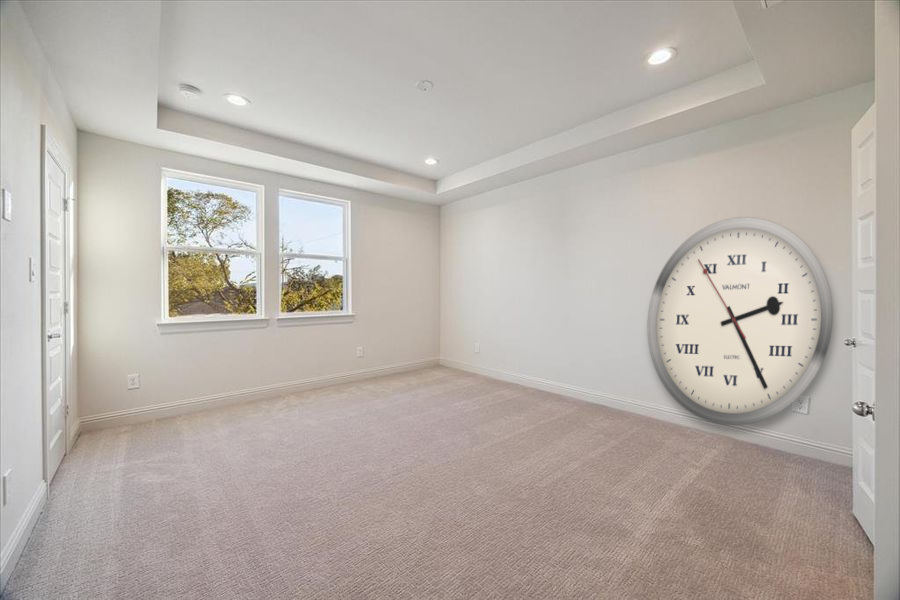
h=2 m=24 s=54
